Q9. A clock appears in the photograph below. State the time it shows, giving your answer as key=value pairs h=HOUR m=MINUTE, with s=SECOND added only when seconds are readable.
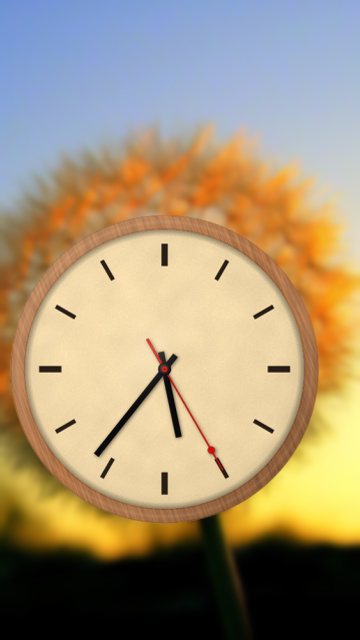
h=5 m=36 s=25
